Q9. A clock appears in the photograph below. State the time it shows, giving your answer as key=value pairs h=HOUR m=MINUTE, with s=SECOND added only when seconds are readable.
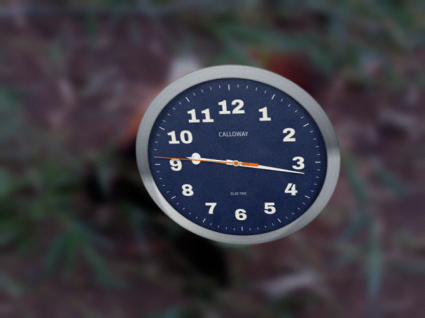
h=9 m=16 s=46
